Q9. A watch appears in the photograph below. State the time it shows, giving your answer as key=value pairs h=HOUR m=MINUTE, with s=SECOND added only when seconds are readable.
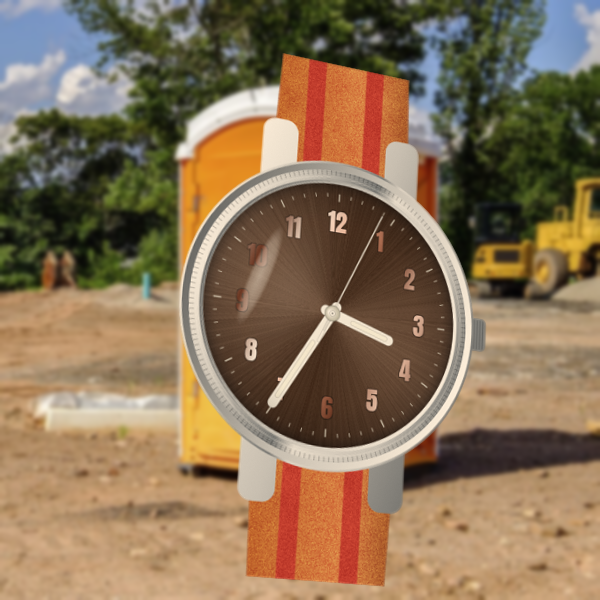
h=3 m=35 s=4
